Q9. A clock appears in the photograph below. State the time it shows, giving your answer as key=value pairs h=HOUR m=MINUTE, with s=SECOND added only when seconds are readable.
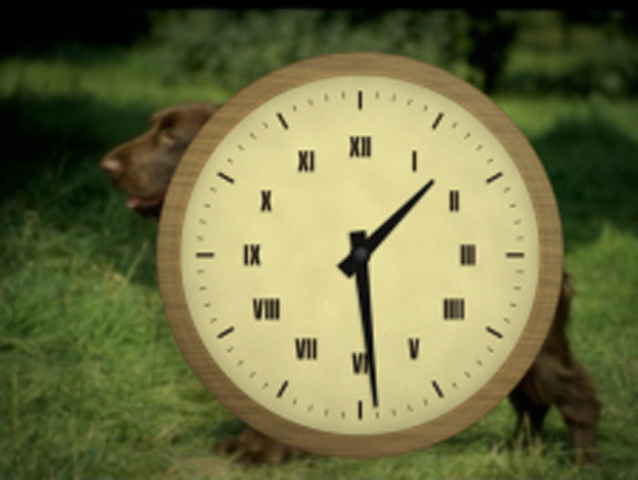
h=1 m=29
